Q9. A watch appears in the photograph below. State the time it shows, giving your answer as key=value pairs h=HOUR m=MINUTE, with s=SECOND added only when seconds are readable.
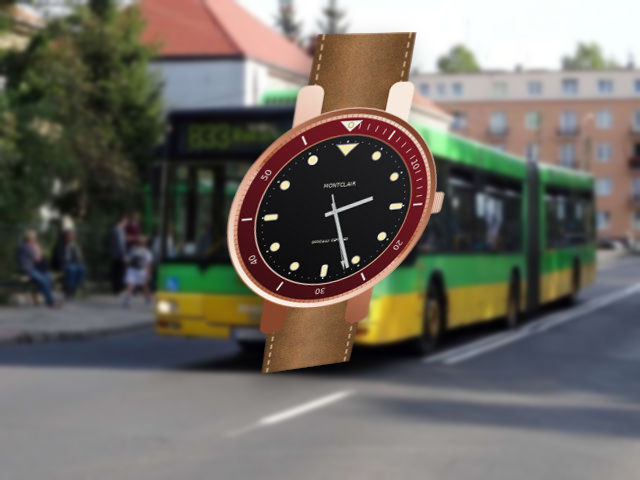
h=2 m=26 s=27
